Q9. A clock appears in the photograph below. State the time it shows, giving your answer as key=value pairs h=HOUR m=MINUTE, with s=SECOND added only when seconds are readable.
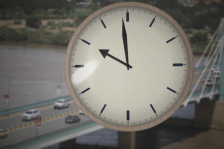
h=9 m=59
